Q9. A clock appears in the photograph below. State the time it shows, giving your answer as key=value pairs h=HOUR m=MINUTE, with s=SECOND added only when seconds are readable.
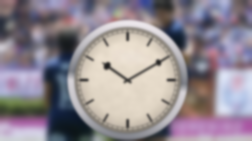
h=10 m=10
